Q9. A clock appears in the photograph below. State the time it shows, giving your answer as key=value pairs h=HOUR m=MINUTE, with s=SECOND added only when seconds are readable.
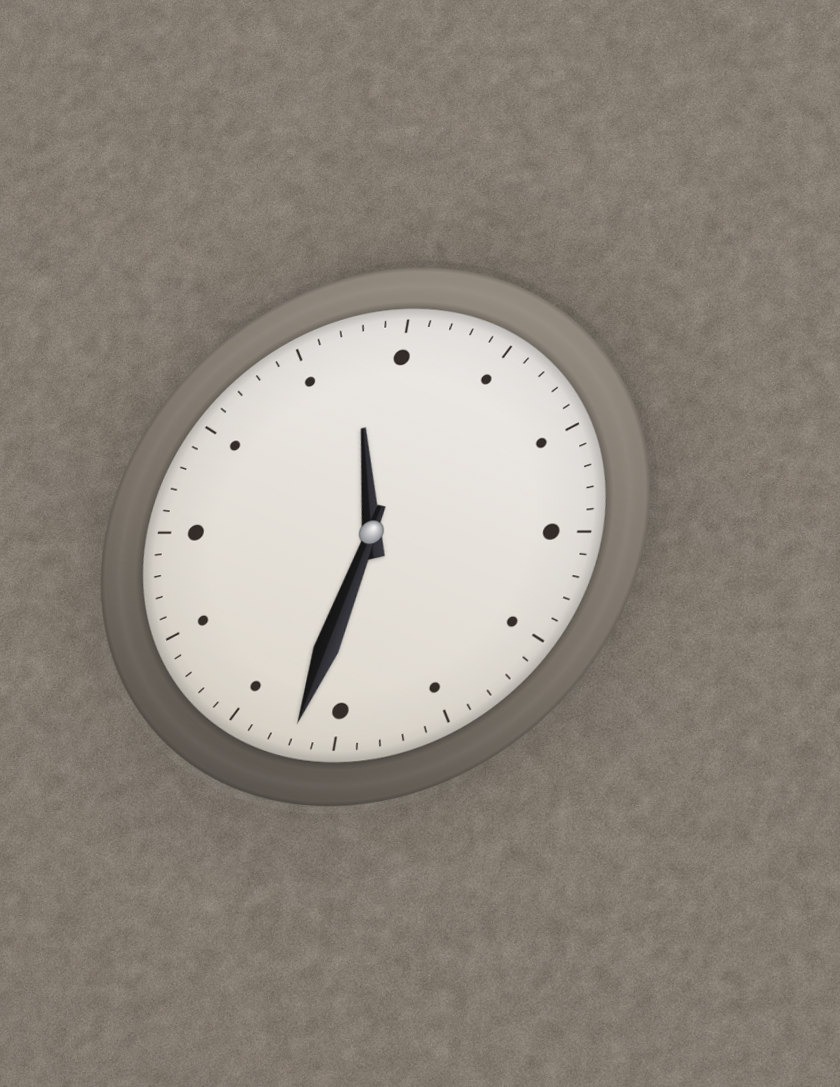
h=11 m=32
